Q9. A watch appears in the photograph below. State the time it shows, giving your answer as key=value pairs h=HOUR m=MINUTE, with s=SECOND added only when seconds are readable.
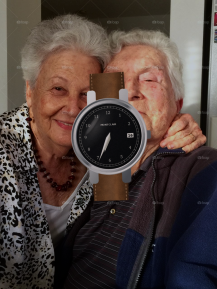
h=6 m=34
